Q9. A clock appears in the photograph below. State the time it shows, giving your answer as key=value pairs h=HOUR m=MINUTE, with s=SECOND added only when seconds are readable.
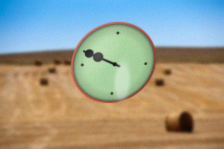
h=9 m=49
